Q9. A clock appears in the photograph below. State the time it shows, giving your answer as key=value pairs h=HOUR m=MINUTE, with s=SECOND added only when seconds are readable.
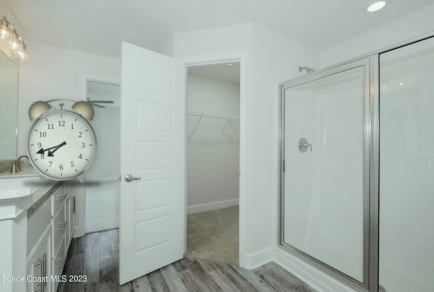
h=7 m=42
